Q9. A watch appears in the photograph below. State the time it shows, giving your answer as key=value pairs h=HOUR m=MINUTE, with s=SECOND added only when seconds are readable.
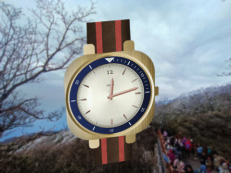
h=12 m=13
